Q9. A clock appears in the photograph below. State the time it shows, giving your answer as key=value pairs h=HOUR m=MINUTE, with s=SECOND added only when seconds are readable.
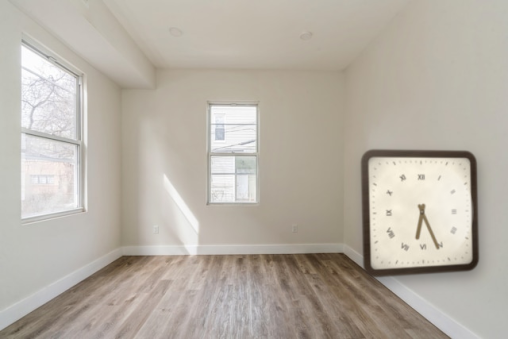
h=6 m=26
